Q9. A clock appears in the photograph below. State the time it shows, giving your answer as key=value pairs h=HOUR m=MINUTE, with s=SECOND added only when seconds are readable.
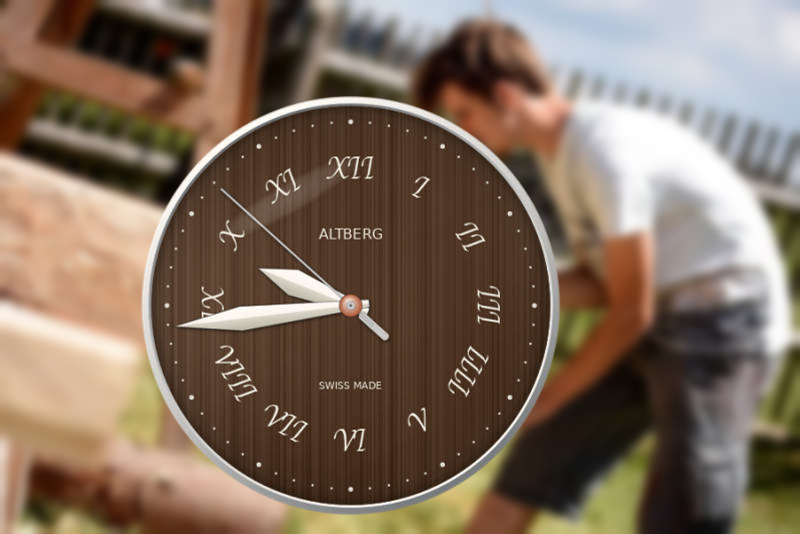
h=9 m=43 s=52
